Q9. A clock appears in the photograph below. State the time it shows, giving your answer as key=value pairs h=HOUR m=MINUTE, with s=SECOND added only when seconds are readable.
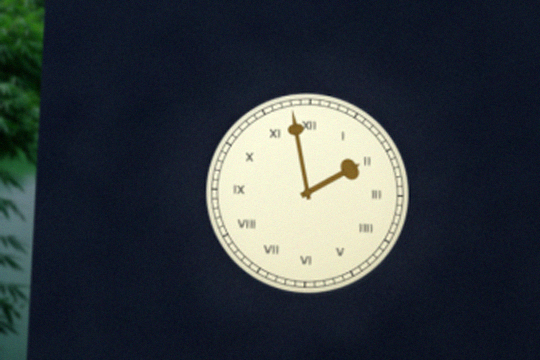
h=1 m=58
